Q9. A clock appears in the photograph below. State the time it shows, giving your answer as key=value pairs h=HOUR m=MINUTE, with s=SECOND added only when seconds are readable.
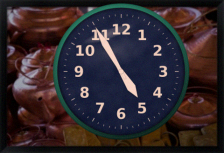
h=4 m=55
